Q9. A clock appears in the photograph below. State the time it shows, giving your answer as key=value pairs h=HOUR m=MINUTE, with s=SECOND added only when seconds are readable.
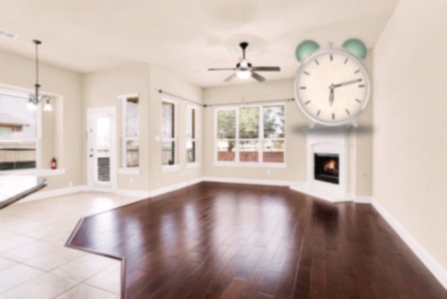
h=6 m=13
